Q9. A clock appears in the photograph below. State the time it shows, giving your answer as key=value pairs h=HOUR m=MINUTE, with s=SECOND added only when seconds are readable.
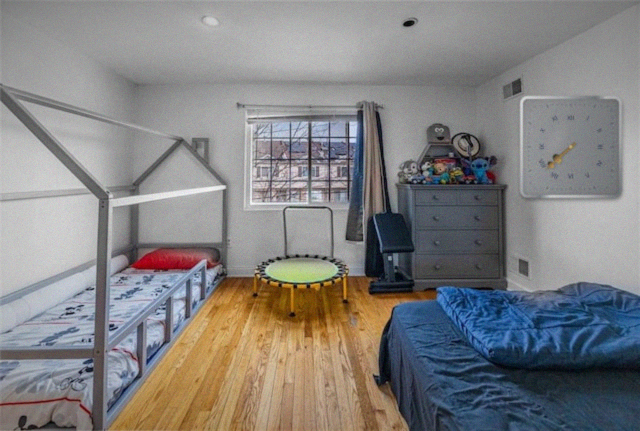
h=7 m=38
